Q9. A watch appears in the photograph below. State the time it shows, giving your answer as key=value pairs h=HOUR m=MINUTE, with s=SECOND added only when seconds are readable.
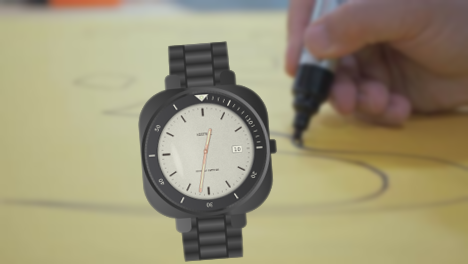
h=12 m=32
